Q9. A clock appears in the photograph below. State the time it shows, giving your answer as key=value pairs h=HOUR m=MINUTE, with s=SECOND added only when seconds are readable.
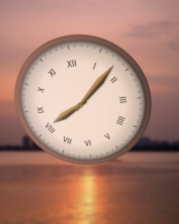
h=8 m=8
